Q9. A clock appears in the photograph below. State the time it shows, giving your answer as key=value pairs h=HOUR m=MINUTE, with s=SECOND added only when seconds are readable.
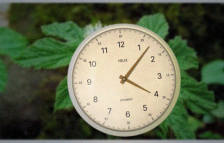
h=4 m=7
